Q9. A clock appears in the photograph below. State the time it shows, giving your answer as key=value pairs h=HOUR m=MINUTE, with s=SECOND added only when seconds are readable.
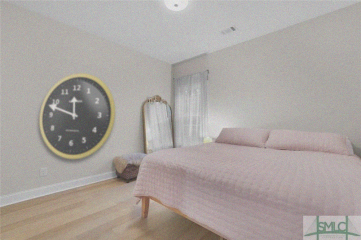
h=11 m=48
